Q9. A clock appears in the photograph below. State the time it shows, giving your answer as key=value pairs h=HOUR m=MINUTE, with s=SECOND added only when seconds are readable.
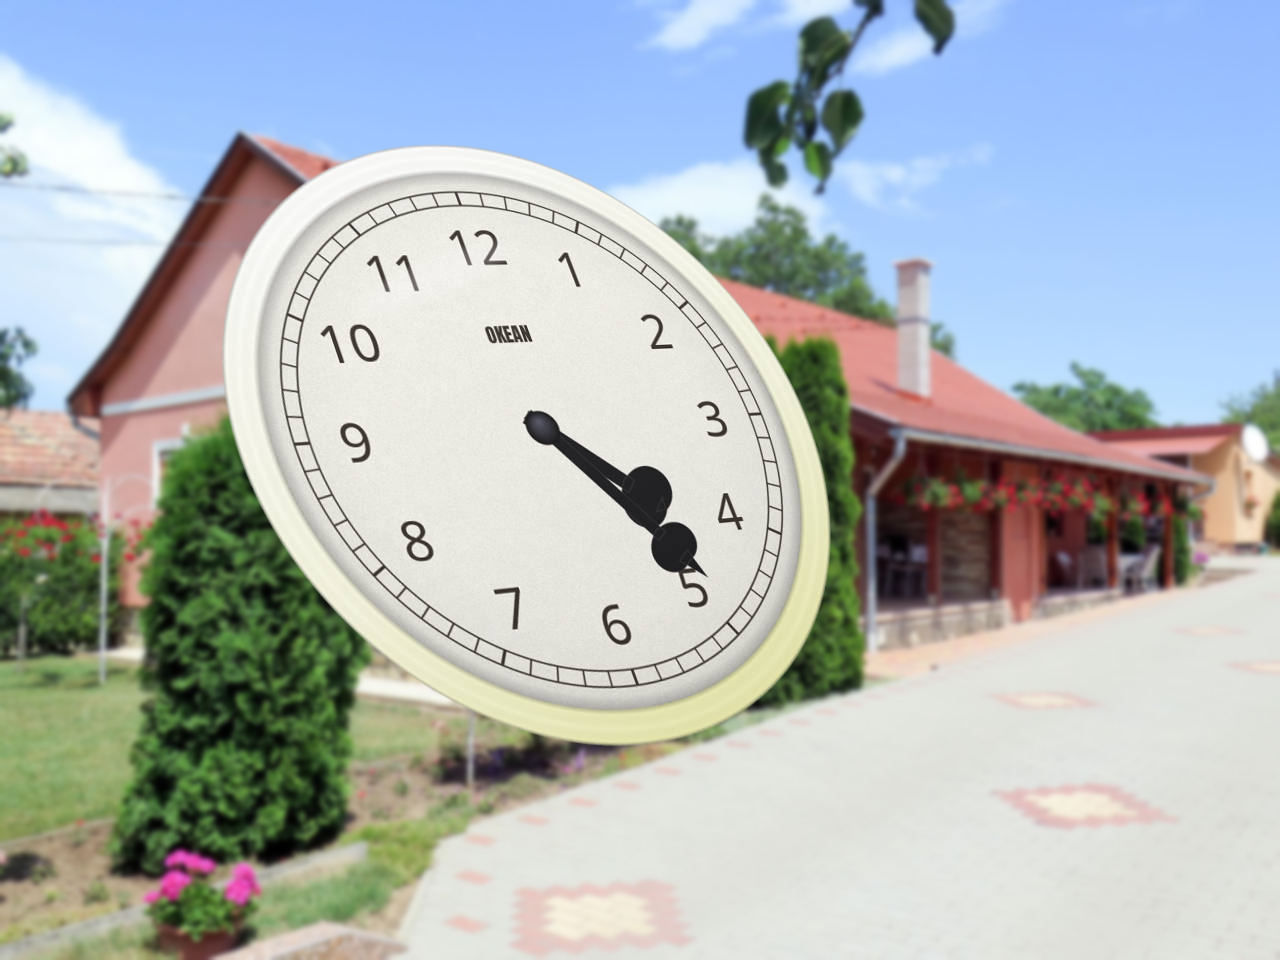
h=4 m=24
